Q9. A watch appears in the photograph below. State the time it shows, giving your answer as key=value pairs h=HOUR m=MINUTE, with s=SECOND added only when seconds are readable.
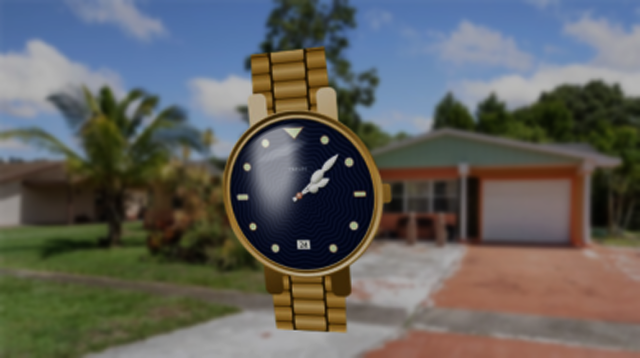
h=2 m=8
